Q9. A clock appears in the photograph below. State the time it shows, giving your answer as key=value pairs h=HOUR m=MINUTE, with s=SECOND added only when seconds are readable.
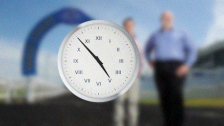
h=4 m=53
